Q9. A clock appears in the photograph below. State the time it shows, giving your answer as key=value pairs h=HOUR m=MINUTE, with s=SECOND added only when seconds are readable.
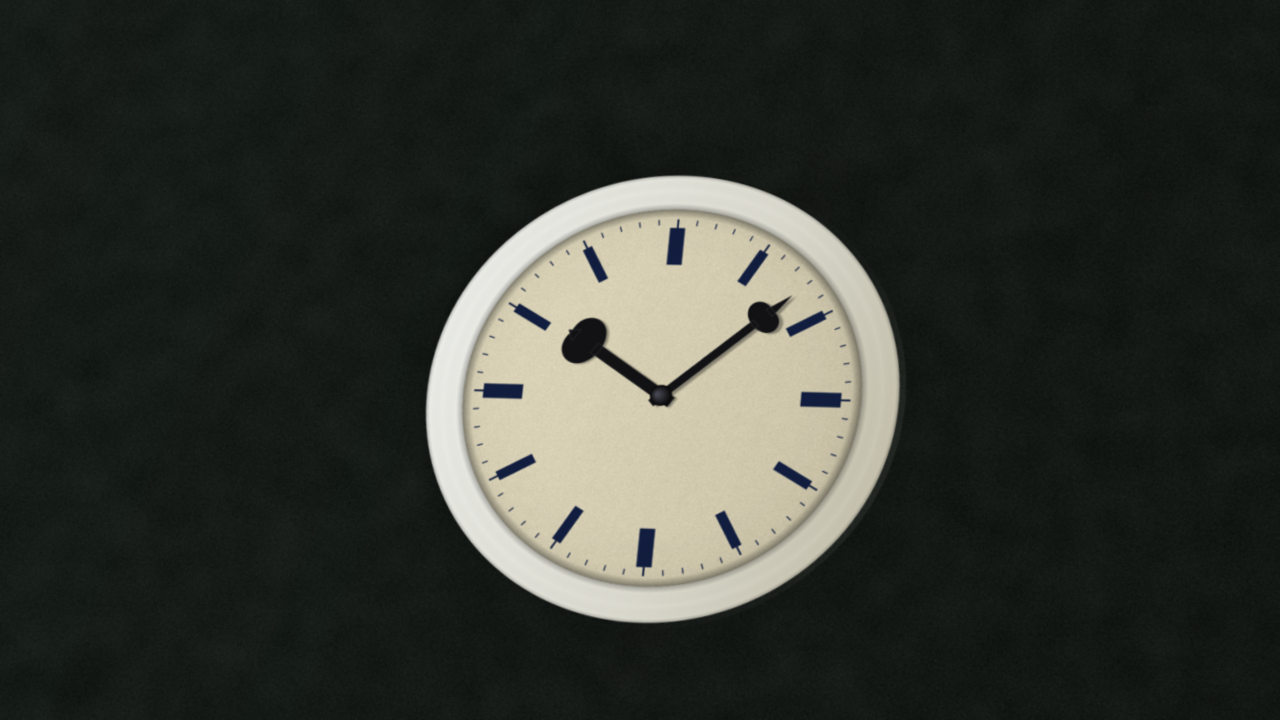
h=10 m=8
